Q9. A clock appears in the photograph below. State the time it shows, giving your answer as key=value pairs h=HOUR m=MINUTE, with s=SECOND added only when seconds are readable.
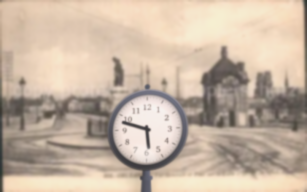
h=5 m=48
